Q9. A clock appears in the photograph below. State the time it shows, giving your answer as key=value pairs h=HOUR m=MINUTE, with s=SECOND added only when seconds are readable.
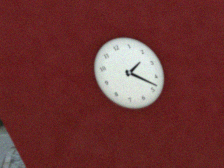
h=2 m=23
